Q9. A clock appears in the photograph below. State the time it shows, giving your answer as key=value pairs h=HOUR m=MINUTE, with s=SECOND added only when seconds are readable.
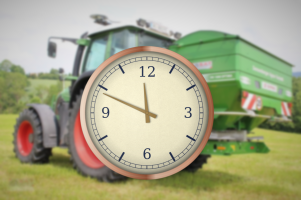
h=11 m=49
